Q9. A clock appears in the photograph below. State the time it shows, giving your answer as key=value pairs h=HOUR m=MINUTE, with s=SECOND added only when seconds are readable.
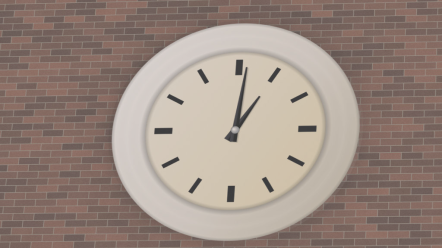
h=1 m=1
